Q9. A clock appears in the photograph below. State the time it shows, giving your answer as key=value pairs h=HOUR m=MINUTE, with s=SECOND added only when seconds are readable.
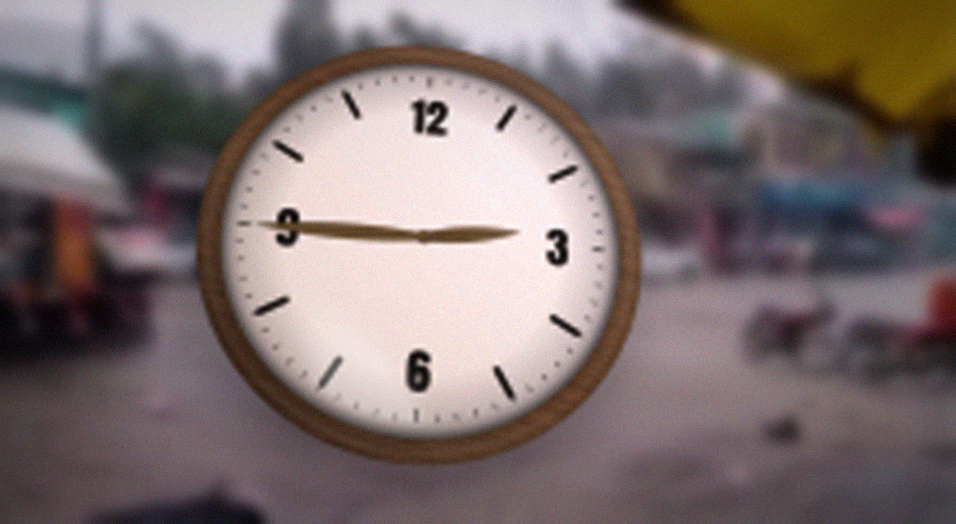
h=2 m=45
